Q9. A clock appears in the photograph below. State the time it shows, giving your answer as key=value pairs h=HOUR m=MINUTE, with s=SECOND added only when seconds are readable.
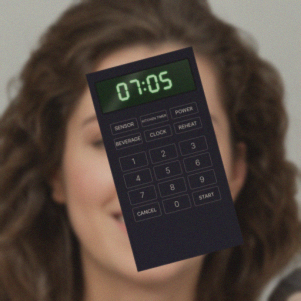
h=7 m=5
